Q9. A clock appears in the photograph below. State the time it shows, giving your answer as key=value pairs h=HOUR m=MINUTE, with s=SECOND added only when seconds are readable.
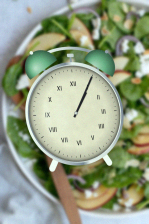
h=1 m=5
